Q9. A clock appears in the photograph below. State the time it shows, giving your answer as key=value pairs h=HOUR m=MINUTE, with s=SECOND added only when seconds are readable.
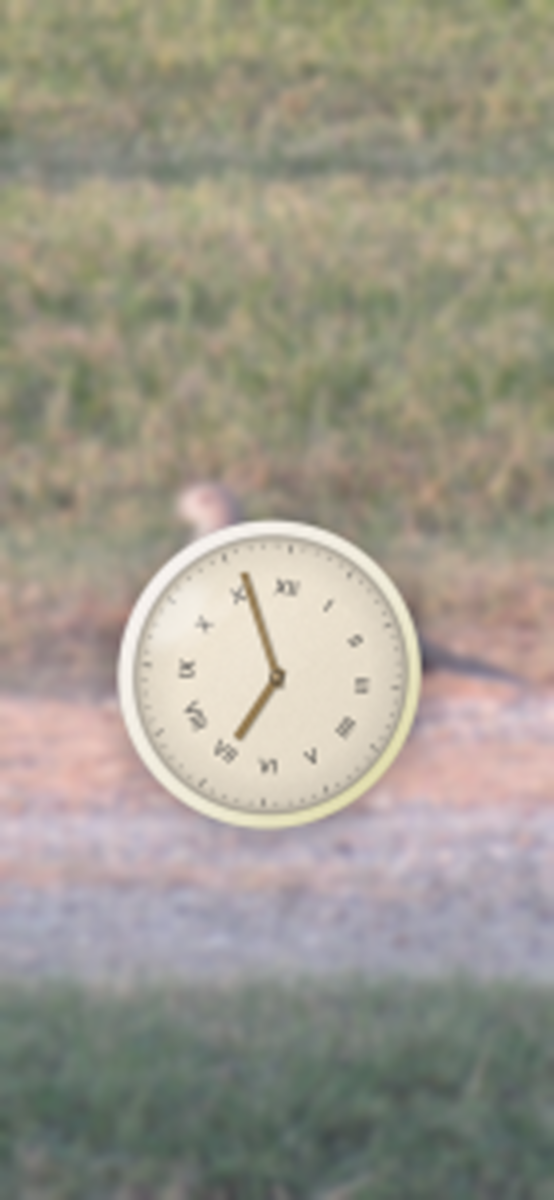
h=6 m=56
